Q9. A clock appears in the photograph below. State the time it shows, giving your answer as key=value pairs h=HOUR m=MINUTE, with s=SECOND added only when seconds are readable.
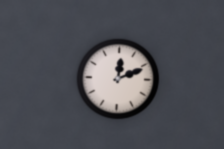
h=12 m=11
